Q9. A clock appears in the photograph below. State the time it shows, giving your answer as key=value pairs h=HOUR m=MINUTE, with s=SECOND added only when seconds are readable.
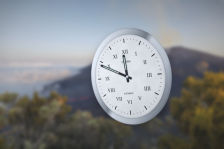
h=11 m=49
